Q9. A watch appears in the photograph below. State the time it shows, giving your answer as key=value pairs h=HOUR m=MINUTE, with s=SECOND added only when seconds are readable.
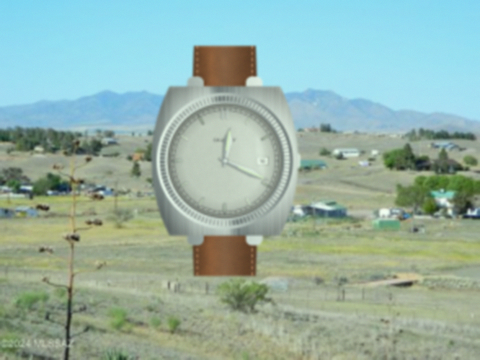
h=12 m=19
